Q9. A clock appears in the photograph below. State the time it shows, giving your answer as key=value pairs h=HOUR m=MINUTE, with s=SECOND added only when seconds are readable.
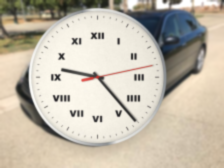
h=9 m=23 s=13
